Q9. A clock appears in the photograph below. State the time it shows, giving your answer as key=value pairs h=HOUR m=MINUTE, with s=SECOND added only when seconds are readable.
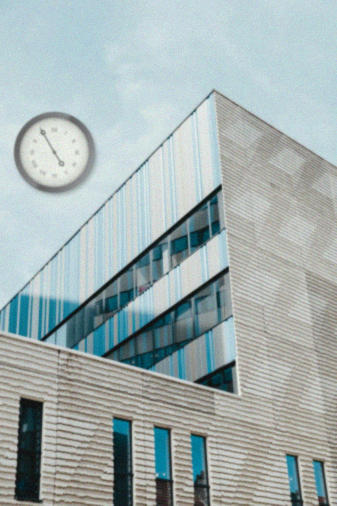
h=4 m=55
